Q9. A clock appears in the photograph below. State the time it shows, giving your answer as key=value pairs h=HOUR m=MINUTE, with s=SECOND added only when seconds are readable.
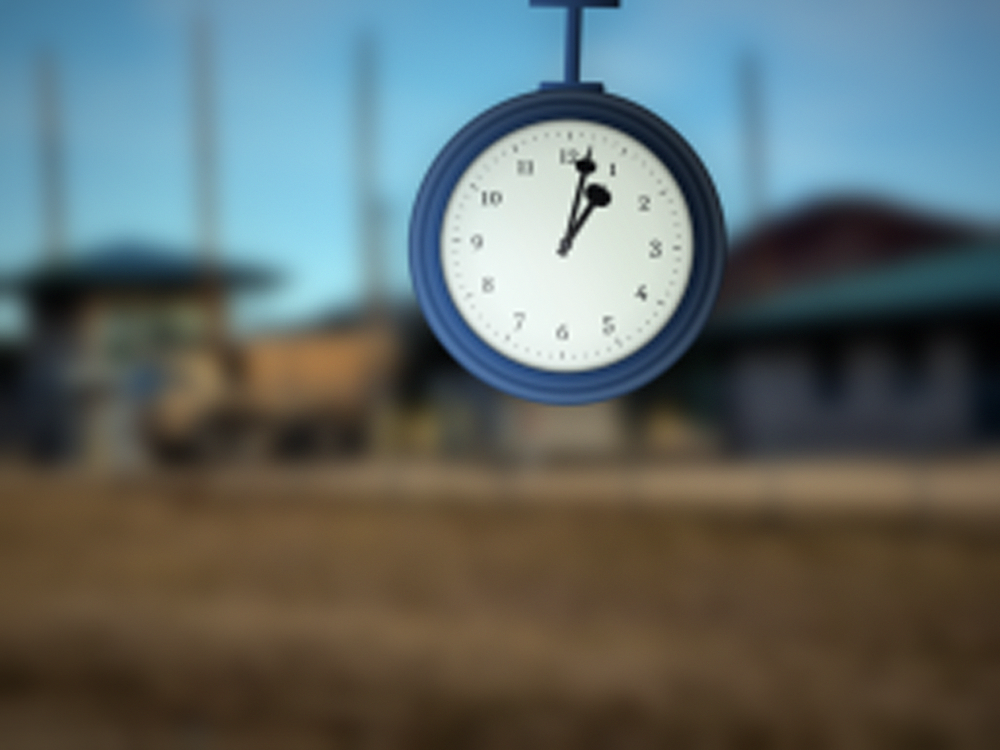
h=1 m=2
